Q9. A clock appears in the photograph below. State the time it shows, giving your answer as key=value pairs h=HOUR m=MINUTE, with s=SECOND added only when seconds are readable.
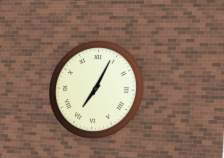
h=7 m=4
